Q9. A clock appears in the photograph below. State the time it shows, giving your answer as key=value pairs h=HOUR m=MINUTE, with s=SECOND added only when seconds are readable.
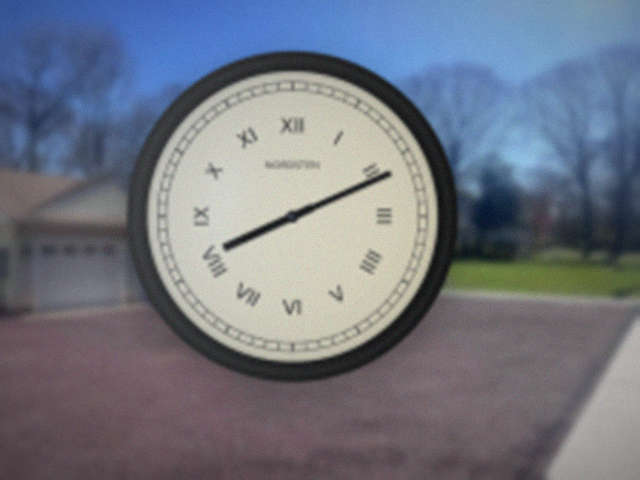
h=8 m=11
